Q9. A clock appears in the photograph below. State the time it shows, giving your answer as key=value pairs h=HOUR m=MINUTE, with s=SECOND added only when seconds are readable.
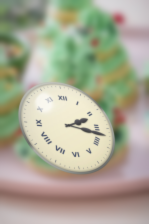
h=2 m=17
